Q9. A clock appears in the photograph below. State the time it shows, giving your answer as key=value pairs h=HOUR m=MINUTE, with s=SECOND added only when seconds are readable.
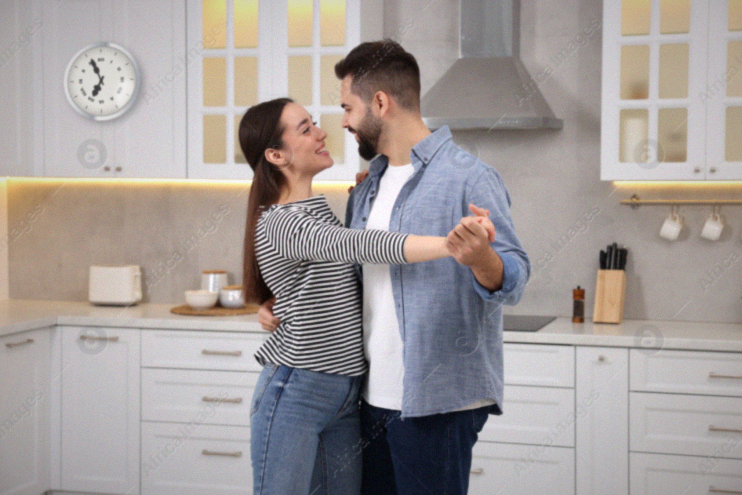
h=6 m=56
